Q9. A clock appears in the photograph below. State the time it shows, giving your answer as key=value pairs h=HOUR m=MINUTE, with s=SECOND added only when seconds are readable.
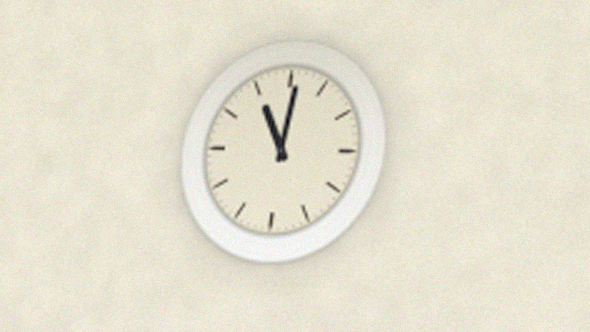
h=11 m=1
